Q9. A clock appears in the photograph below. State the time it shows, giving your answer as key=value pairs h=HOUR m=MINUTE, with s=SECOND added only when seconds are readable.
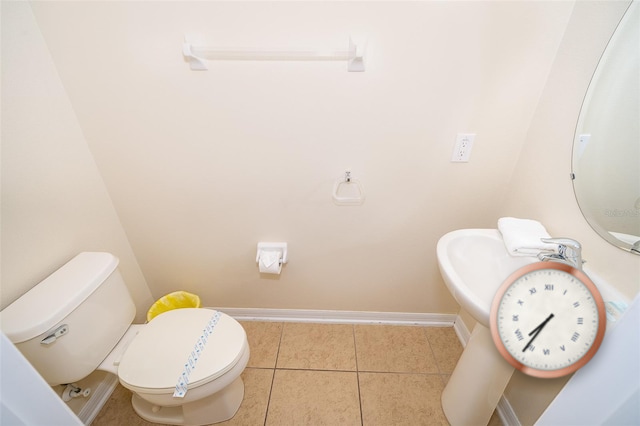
h=7 m=36
